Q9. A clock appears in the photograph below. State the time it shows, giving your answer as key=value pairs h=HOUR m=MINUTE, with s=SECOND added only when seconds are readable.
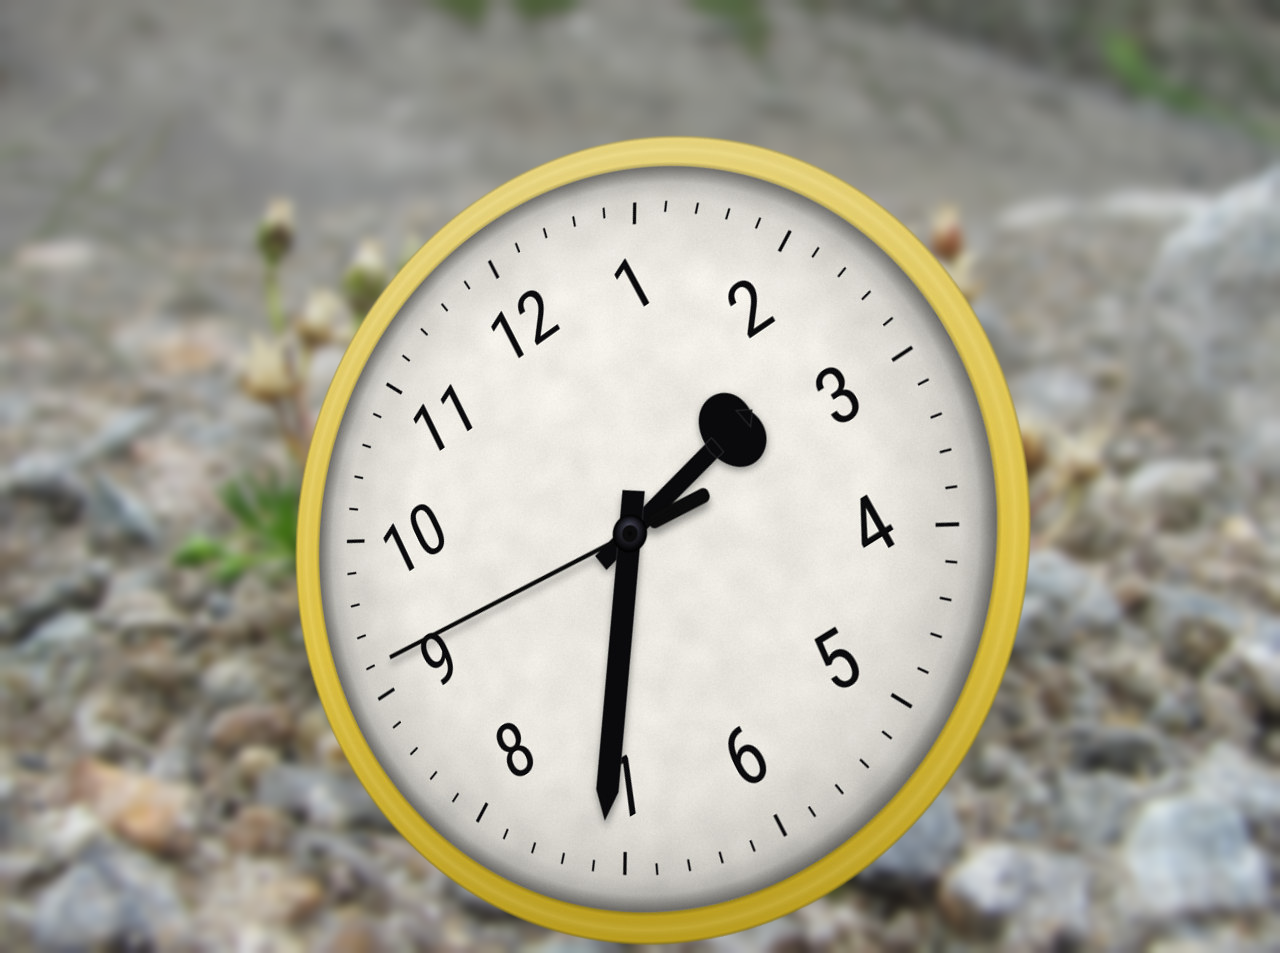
h=2 m=35 s=46
